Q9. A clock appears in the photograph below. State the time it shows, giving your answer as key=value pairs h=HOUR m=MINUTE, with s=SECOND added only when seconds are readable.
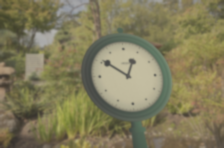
h=12 m=51
